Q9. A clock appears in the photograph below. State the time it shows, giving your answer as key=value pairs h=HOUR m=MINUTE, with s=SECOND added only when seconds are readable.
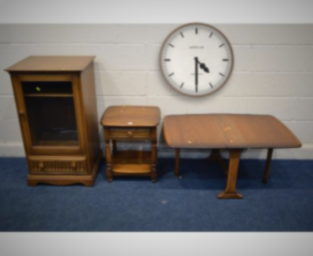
h=4 m=30
